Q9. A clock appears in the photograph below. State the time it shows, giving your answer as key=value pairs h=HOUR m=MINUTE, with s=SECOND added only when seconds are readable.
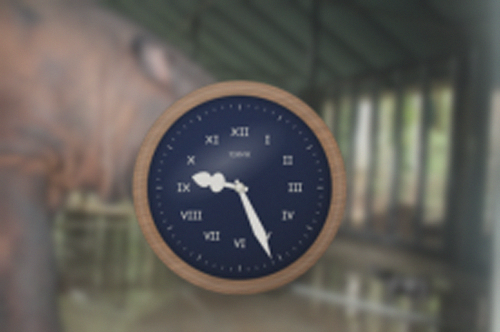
h=9 m=26
